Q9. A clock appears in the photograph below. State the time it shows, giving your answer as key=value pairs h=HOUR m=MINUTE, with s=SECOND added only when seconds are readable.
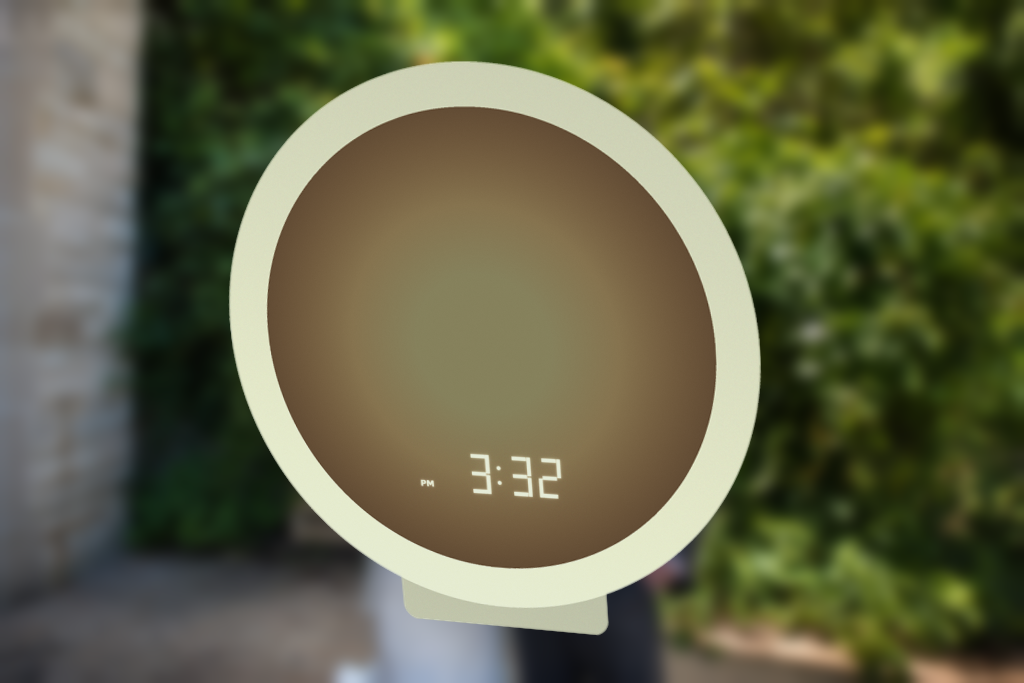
h=3 m=32
